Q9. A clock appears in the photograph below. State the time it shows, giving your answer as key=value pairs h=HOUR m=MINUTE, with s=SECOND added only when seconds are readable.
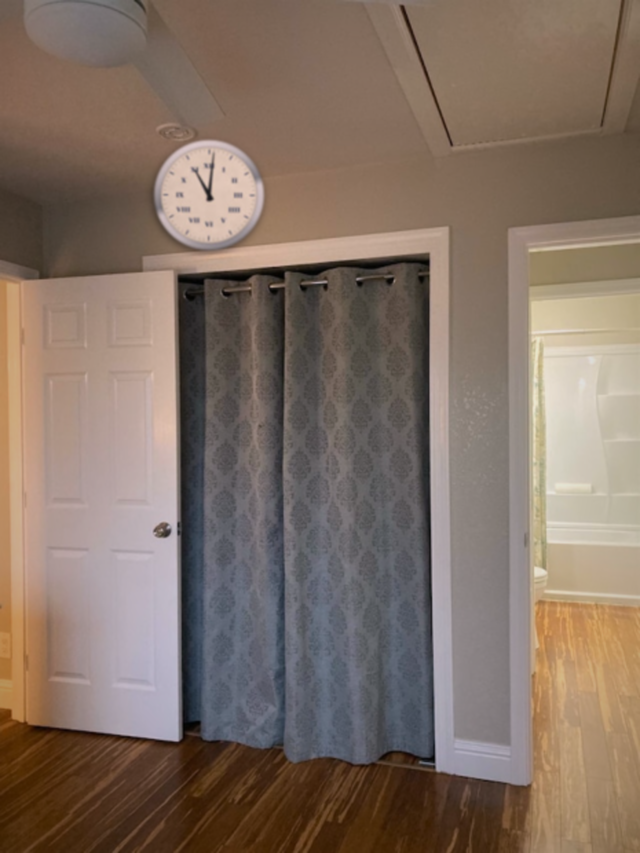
h=11 m=1
